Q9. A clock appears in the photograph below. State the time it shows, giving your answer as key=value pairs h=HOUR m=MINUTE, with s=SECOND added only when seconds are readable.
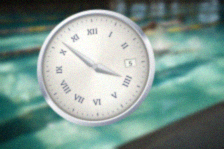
h=3 m=52
